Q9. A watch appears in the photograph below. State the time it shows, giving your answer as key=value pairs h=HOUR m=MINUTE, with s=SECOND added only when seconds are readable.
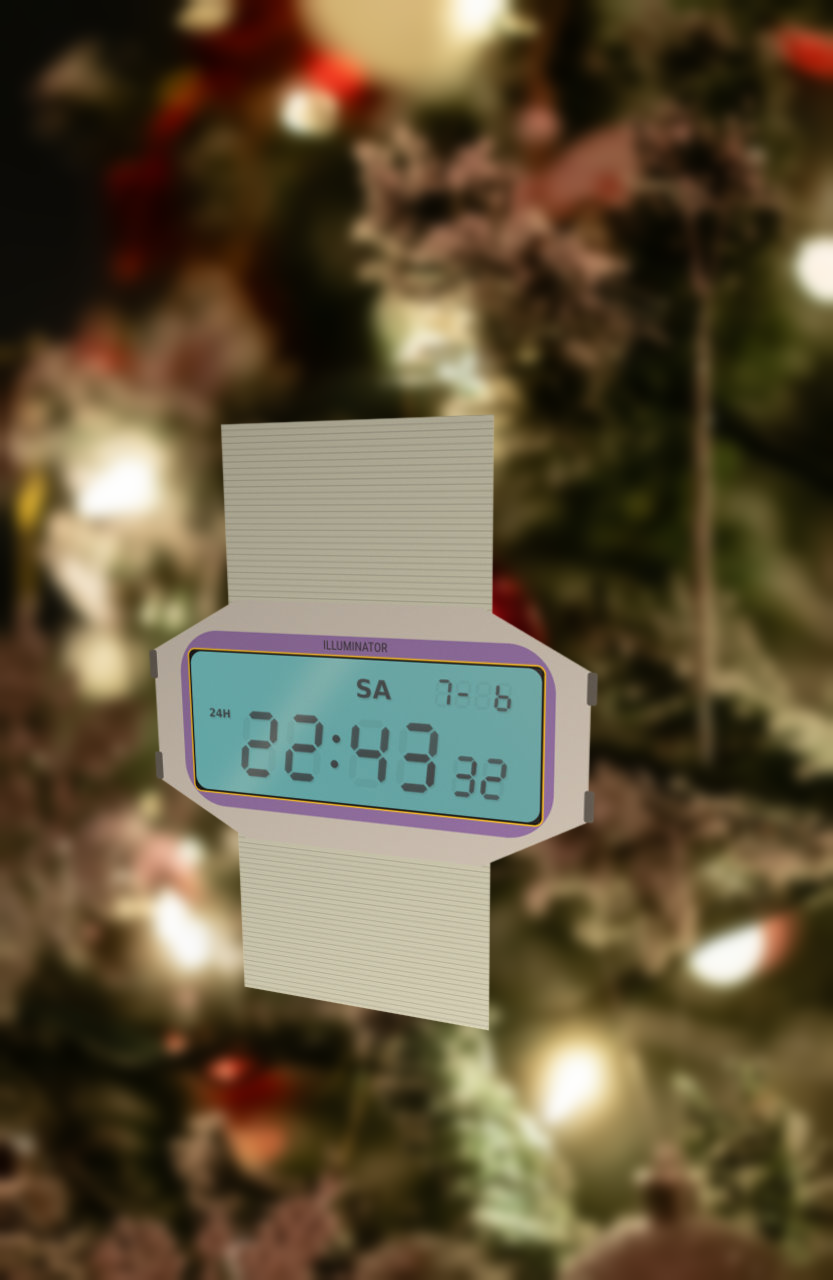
h=22 m=43 s=32
